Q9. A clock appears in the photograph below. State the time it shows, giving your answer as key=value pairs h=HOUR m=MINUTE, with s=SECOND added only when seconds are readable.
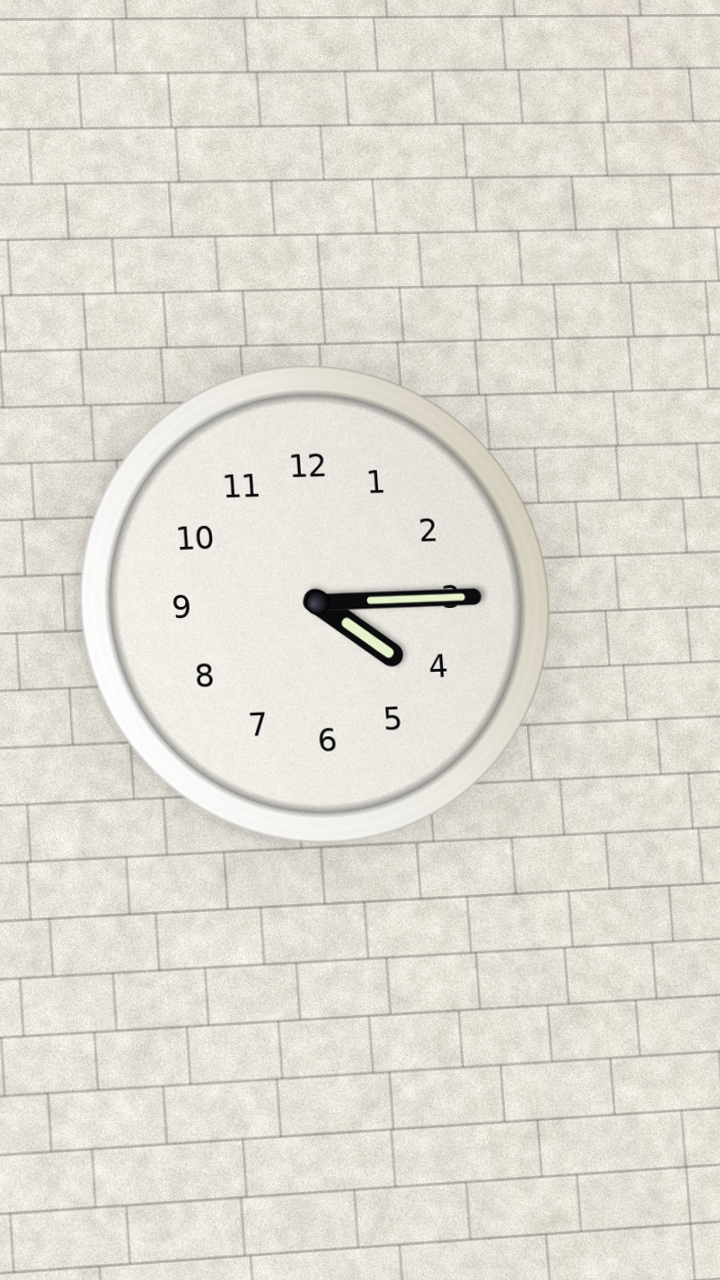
h=4 m=15
